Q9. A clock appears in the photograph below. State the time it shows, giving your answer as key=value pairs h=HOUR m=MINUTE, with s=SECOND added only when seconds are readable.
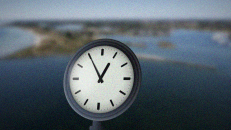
h=12 m=55
